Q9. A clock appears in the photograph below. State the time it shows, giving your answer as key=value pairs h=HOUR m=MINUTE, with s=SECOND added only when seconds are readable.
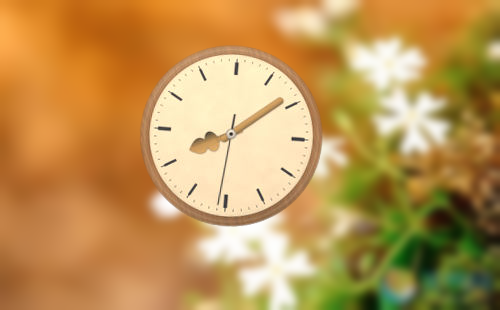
h=8 m=8 s=31
